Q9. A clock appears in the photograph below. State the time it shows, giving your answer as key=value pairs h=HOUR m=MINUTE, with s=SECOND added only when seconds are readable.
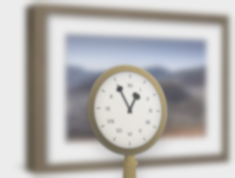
h=12 m=55
